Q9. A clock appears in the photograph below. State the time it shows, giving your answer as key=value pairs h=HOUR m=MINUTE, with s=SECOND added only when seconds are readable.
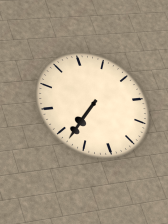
h=7 m=38
